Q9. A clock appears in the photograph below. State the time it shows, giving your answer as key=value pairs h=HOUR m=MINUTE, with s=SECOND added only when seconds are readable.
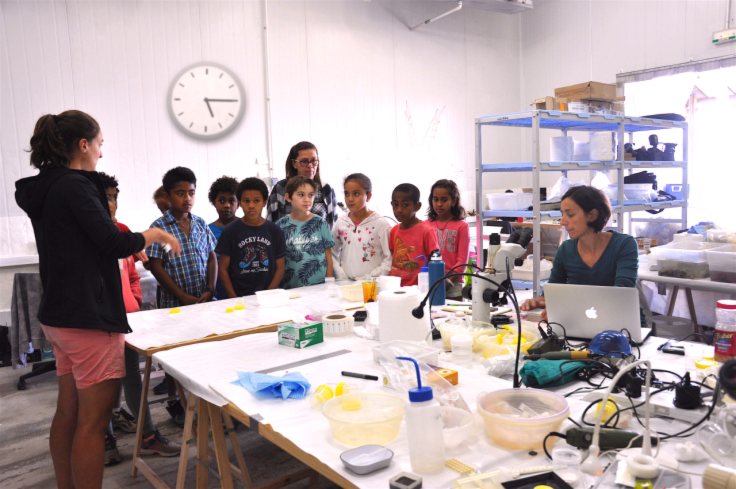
h=5 m=15
